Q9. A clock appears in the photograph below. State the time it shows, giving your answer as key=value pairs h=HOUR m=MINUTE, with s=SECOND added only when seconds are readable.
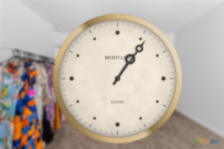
h=1 m=6
